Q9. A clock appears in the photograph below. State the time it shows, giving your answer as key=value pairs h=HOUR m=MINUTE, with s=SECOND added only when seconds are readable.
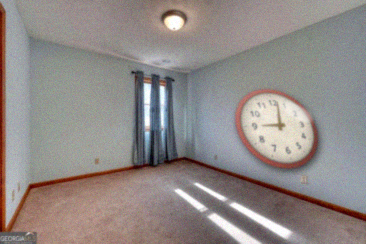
h=9 m=2
